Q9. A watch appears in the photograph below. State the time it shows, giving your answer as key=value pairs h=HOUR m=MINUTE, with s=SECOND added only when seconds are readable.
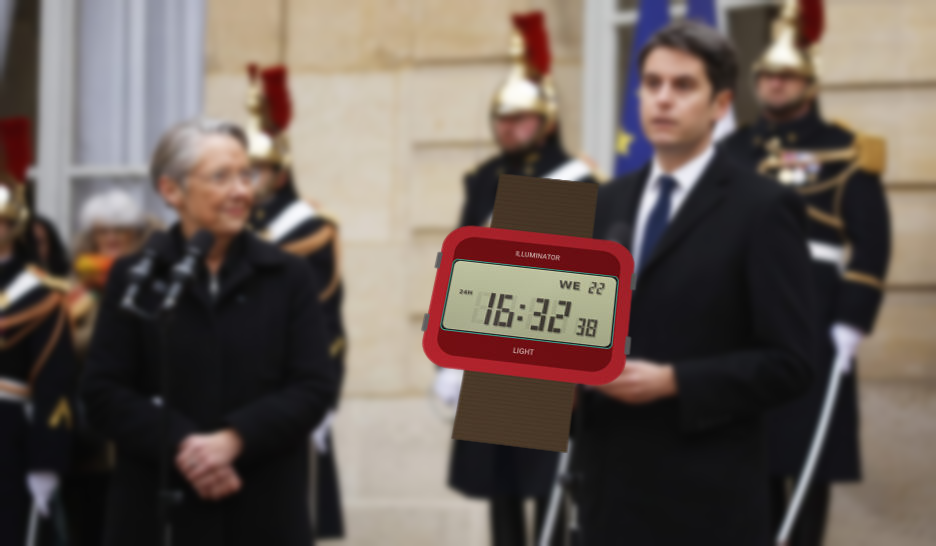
h=16 m=32 s=38
